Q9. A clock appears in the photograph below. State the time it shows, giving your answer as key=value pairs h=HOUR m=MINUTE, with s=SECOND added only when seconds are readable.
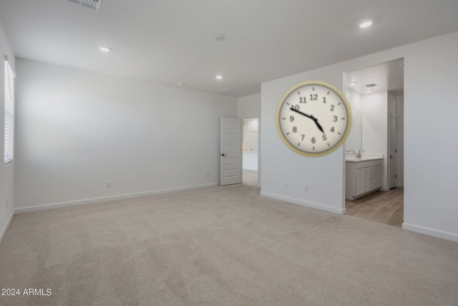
h=4 m=49
